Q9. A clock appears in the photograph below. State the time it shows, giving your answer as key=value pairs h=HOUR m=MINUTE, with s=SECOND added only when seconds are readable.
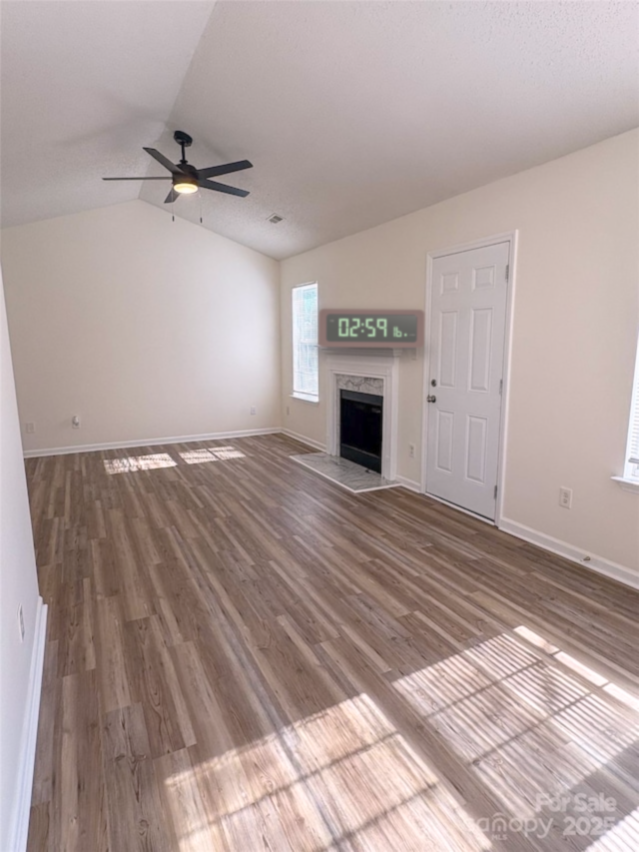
h=2 m=59
